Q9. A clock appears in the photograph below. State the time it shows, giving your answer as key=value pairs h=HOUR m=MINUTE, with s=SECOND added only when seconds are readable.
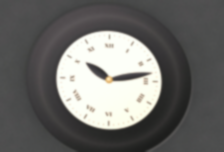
h=10 m=13
